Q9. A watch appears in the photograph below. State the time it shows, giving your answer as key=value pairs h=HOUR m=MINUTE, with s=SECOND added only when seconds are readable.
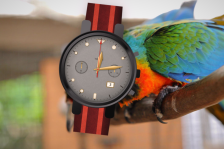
h=12 m=13
